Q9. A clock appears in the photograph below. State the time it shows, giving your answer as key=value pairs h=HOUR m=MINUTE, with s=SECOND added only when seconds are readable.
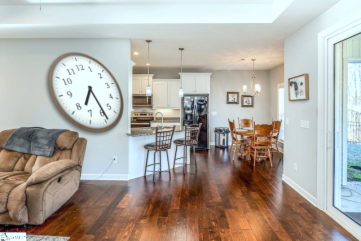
h=7 m=29
